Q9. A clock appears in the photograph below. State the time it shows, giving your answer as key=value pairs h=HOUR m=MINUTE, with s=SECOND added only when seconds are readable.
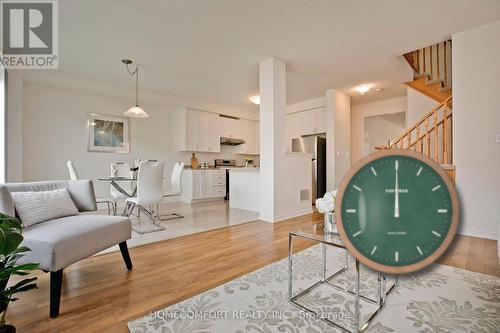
h=12 m=0
